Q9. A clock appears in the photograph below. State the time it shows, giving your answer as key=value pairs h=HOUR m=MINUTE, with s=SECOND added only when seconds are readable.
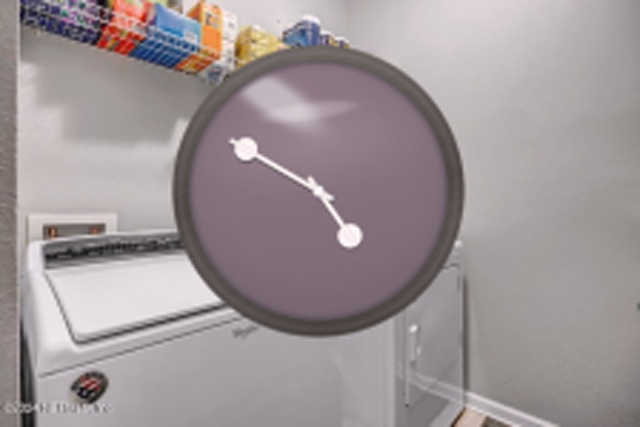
h=4 m=50
